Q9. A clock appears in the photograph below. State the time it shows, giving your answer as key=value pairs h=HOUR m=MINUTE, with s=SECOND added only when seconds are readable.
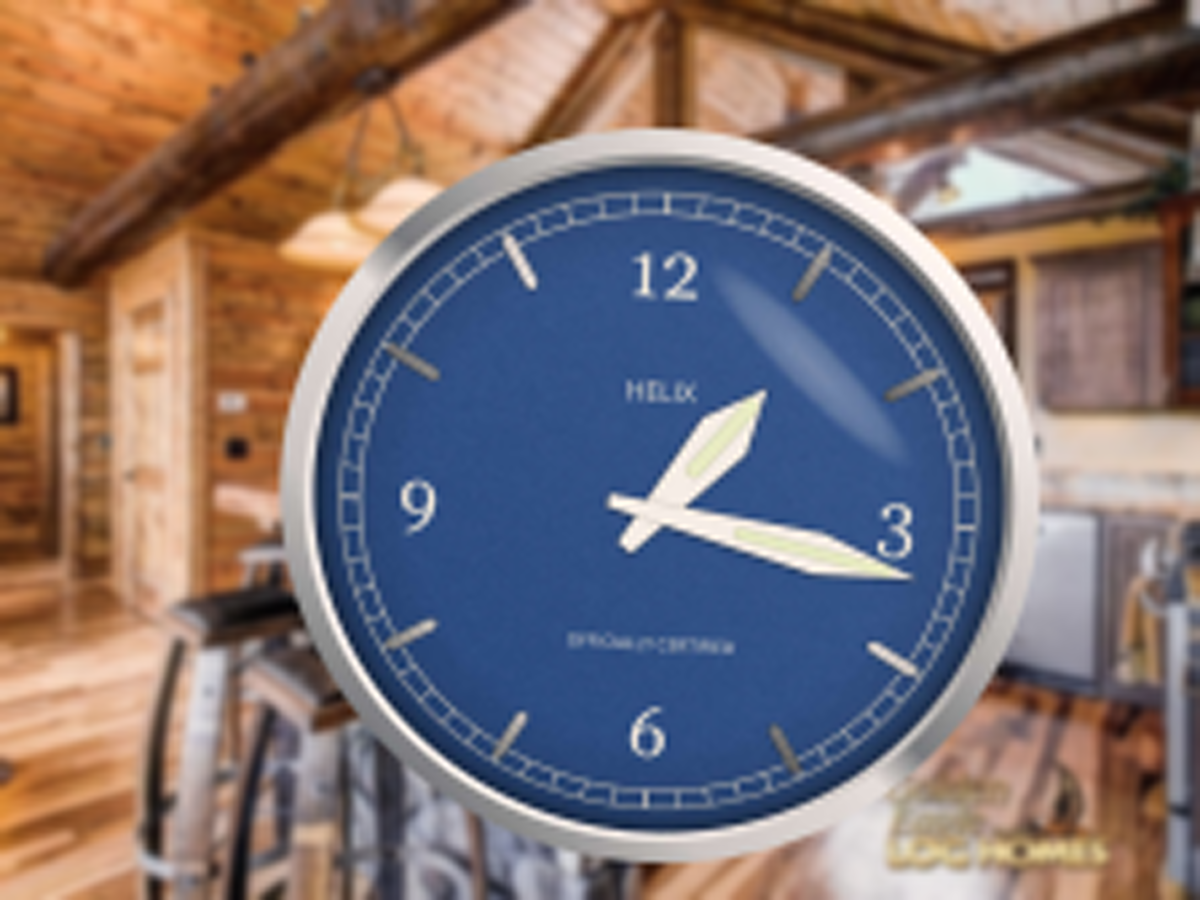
h=1 m=17
